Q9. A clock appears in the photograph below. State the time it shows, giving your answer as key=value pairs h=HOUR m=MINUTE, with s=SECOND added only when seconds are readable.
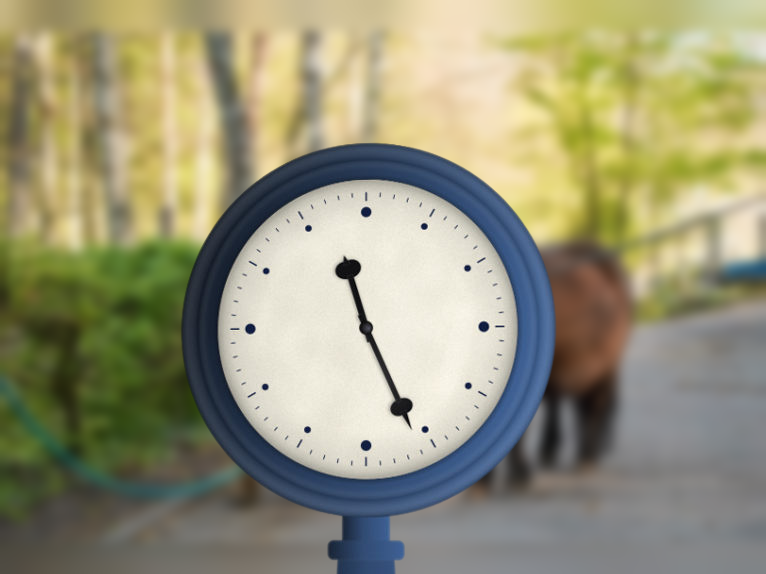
h=11 m=26
